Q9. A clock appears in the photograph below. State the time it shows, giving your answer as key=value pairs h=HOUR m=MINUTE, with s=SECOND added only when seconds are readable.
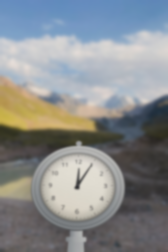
h=12 m=5
